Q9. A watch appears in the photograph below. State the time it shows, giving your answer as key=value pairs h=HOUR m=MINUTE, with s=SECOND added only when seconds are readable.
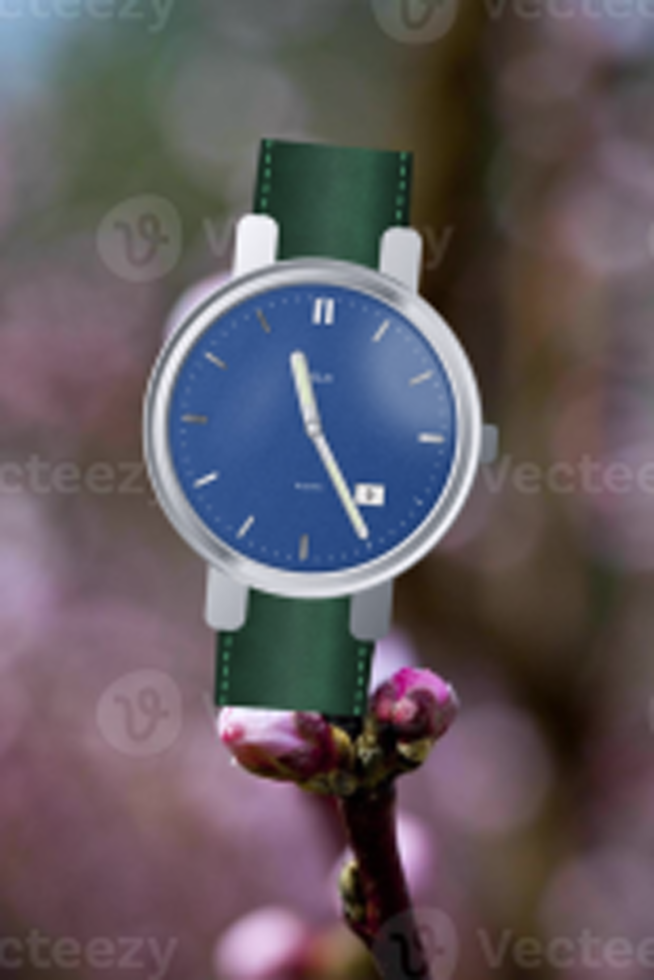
h=11 m=25
